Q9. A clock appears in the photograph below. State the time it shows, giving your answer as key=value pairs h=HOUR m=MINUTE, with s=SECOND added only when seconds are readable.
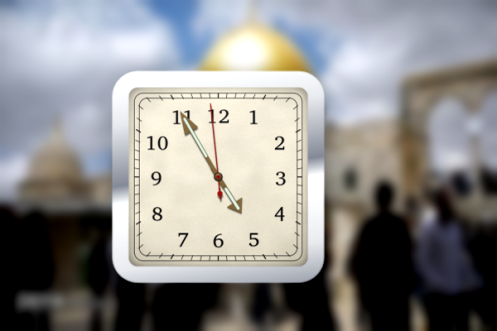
h=4 m=54 s=59
